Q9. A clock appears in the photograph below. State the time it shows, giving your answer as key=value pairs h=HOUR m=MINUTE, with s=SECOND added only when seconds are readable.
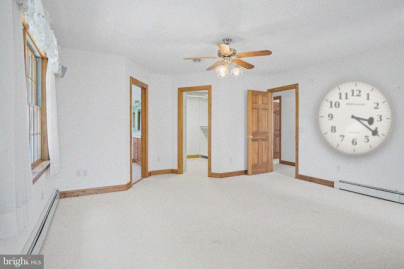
h=3 m=21
